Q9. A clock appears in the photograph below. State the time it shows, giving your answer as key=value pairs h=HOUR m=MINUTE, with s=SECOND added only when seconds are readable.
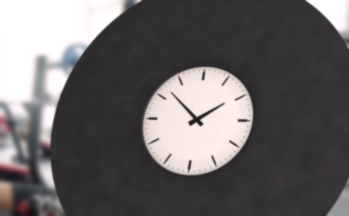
h=1 m=52
